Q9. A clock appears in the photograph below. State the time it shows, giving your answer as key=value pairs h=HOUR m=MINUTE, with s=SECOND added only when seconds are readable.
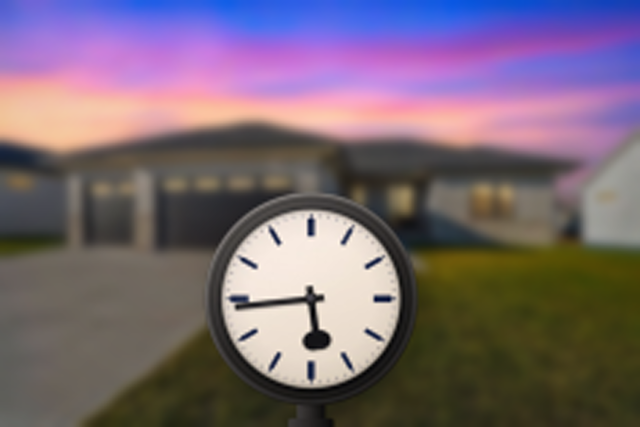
h=5 m=44
